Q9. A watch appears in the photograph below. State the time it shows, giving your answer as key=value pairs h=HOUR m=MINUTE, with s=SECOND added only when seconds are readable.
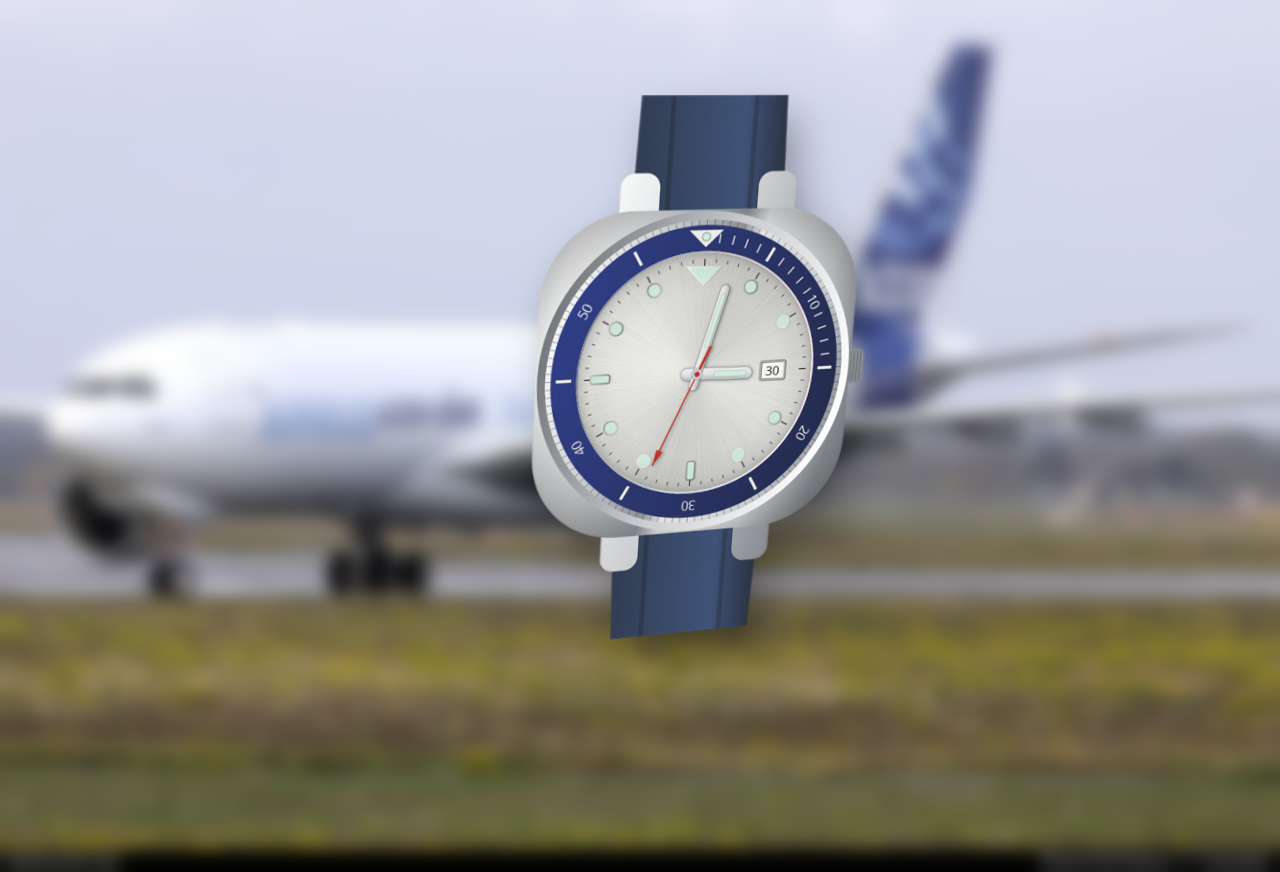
h=3 m=2 s=34
